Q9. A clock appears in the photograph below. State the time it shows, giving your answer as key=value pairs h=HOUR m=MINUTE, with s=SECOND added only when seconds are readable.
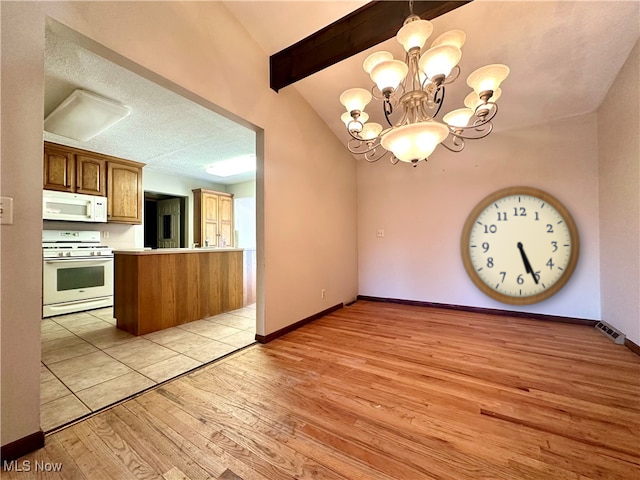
h=5 m=26
